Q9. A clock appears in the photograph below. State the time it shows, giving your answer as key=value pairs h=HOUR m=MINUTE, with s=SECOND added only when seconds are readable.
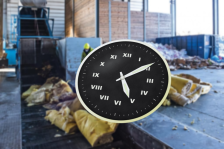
h=5 m=9
